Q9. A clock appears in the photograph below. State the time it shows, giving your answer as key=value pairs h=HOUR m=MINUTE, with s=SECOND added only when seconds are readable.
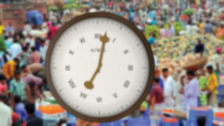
h=7 m=2
